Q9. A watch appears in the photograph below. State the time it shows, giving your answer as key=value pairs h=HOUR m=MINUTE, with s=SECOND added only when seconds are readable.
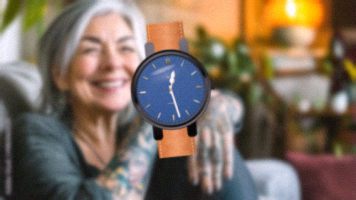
h=12 m=28
